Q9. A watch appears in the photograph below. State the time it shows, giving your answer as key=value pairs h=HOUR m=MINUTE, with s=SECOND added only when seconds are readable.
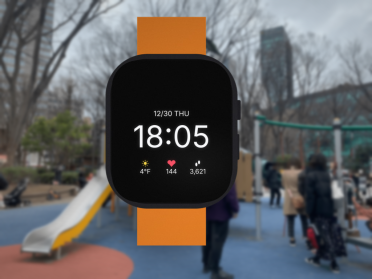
h=18 m=5
